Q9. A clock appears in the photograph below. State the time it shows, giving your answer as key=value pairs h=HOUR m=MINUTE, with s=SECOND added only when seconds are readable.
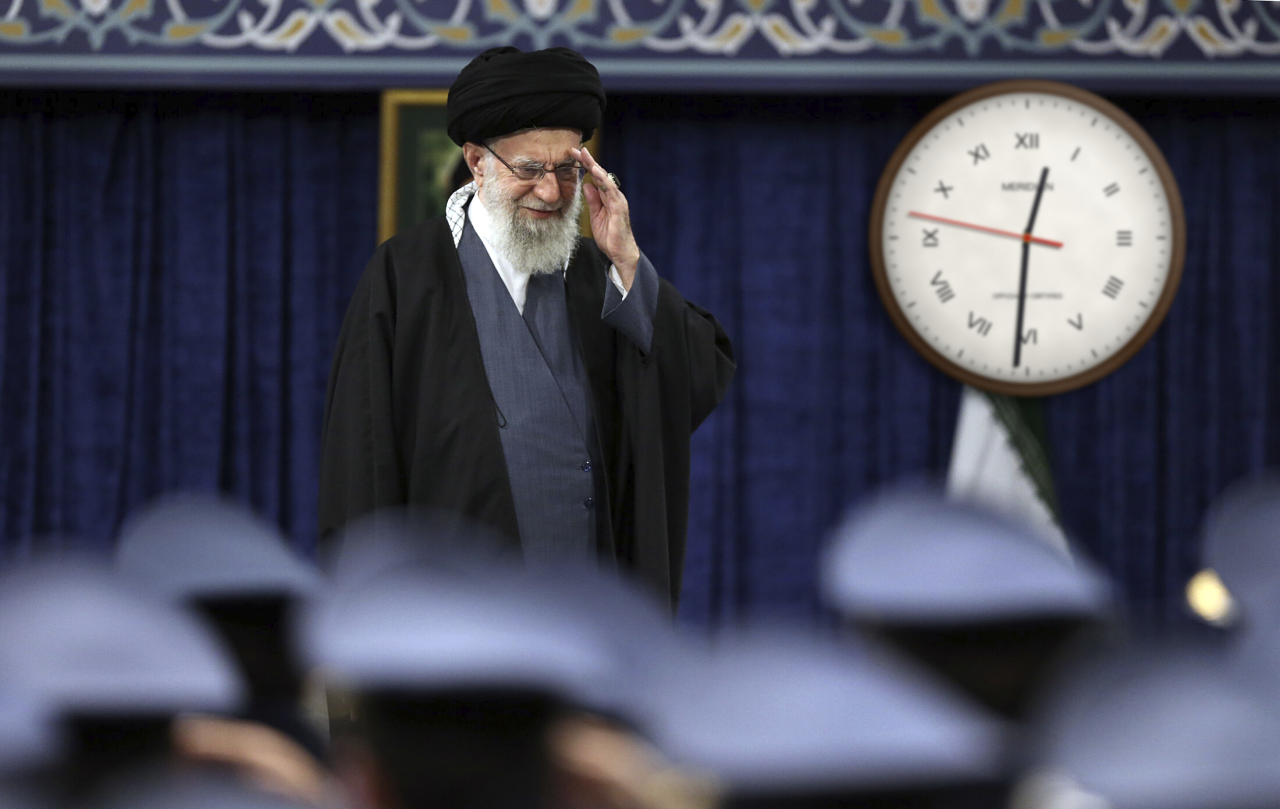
h=12 m=30 s=47
